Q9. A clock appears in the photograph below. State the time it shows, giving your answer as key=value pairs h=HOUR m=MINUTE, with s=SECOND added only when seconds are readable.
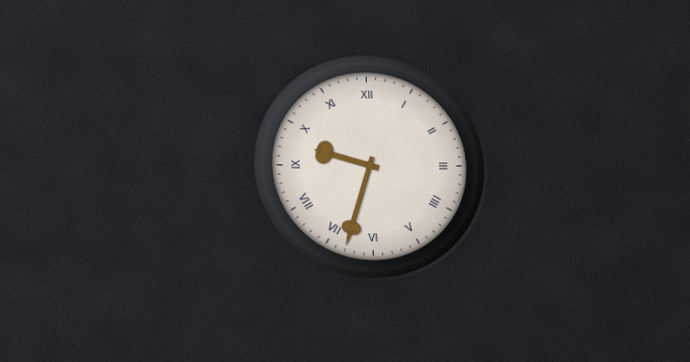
h=9 m=33
